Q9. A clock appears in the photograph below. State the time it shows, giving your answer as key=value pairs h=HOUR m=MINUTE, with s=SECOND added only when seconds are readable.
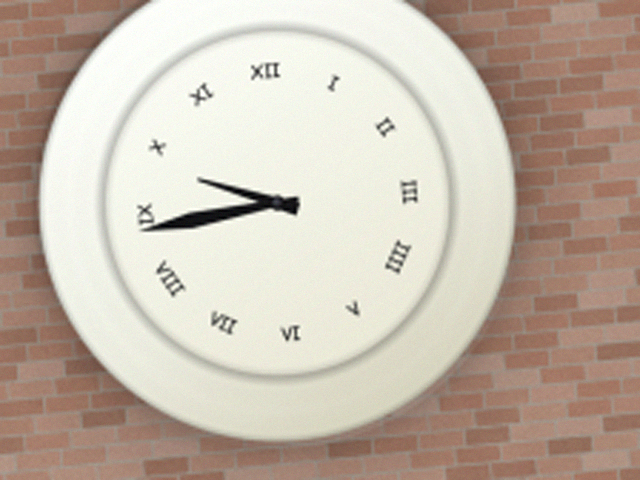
h=9 m=44
